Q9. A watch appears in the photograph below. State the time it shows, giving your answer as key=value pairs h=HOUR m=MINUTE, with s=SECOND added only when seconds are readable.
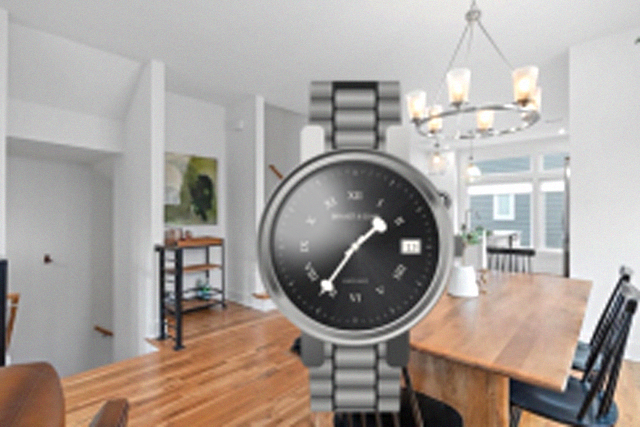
h=1 m=36
